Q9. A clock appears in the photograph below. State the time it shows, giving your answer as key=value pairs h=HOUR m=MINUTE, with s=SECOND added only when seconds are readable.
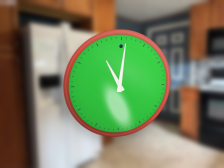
h=11 m=1
